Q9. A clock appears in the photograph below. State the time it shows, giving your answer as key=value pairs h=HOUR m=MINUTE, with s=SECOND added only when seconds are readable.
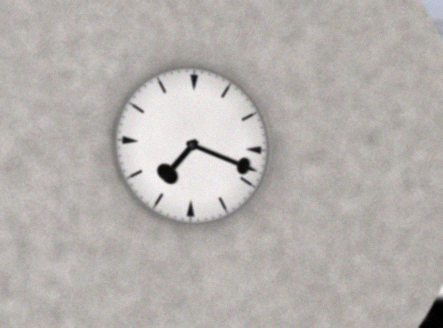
h=7 m=18
